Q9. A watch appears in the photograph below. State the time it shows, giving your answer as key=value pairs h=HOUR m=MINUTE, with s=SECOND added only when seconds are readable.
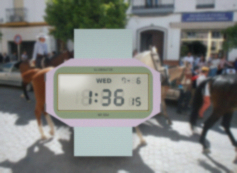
h=1 m=36
